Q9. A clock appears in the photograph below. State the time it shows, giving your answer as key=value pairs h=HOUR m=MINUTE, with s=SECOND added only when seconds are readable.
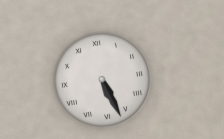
h=5 m=27
